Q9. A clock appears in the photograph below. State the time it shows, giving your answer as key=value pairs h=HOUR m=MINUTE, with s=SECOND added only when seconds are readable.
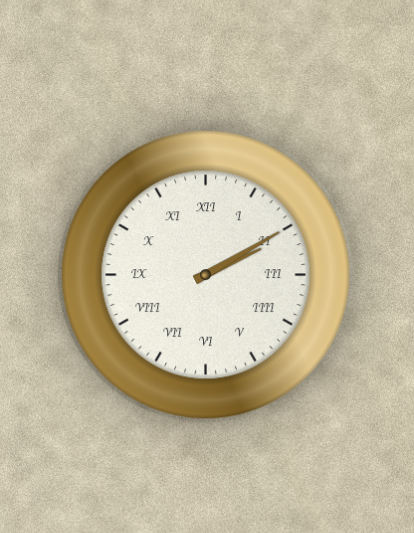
h=2 m=10
